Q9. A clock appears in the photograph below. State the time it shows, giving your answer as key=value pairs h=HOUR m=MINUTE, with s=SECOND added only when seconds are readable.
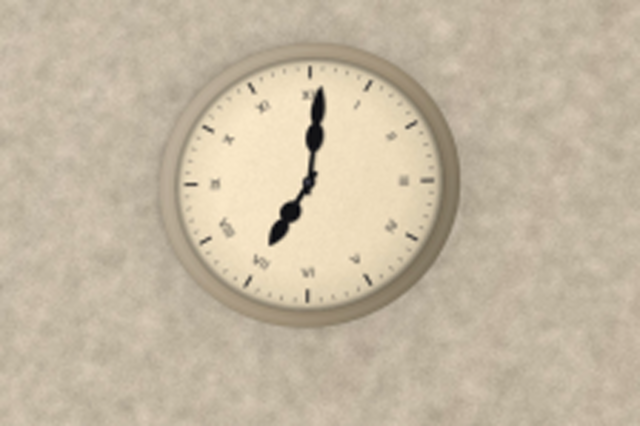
h=7 m=1
